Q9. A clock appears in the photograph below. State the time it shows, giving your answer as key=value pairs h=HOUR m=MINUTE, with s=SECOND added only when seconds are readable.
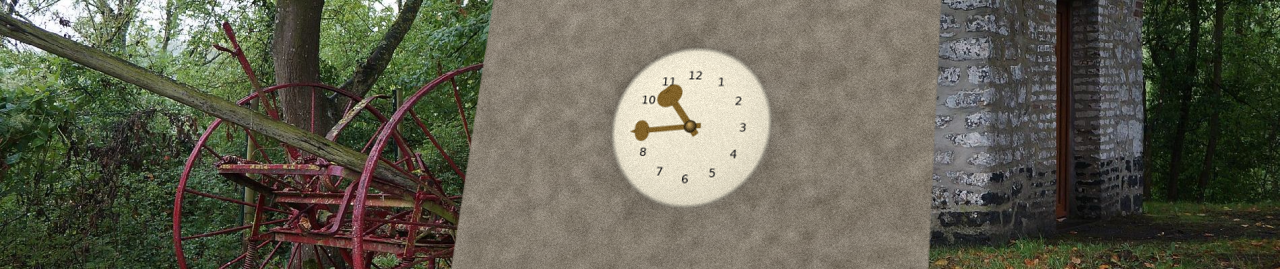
h=10 m=44
